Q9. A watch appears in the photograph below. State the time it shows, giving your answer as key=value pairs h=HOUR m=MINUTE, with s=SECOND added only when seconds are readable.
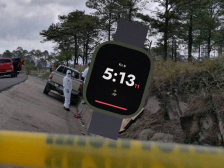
h=5 m=13
